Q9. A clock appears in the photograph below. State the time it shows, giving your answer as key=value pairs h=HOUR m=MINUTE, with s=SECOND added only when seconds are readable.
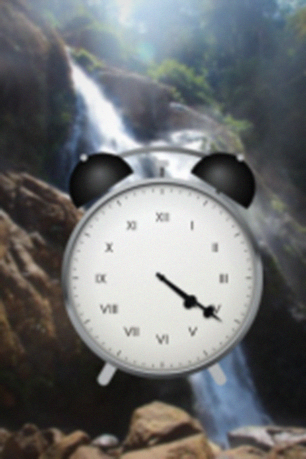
h=4 m=21
